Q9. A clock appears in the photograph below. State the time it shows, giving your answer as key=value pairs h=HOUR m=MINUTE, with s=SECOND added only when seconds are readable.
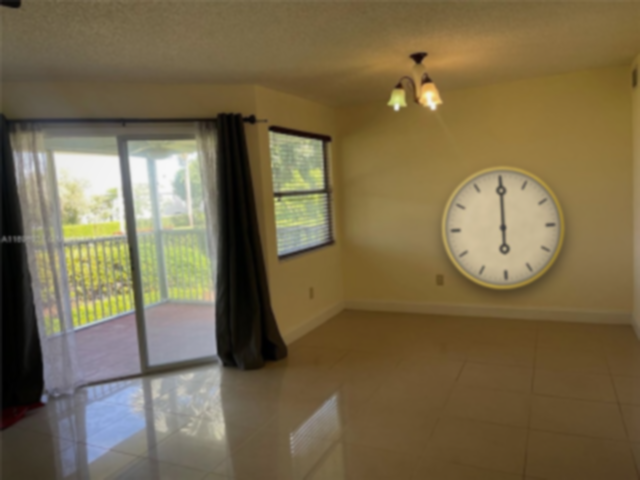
h=6 m=0
